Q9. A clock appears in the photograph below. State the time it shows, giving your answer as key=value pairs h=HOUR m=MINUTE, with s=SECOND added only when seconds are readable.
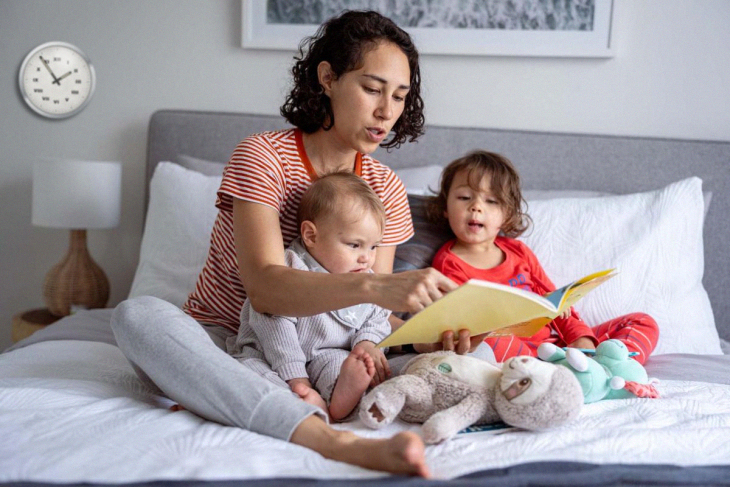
h=1 m=54
